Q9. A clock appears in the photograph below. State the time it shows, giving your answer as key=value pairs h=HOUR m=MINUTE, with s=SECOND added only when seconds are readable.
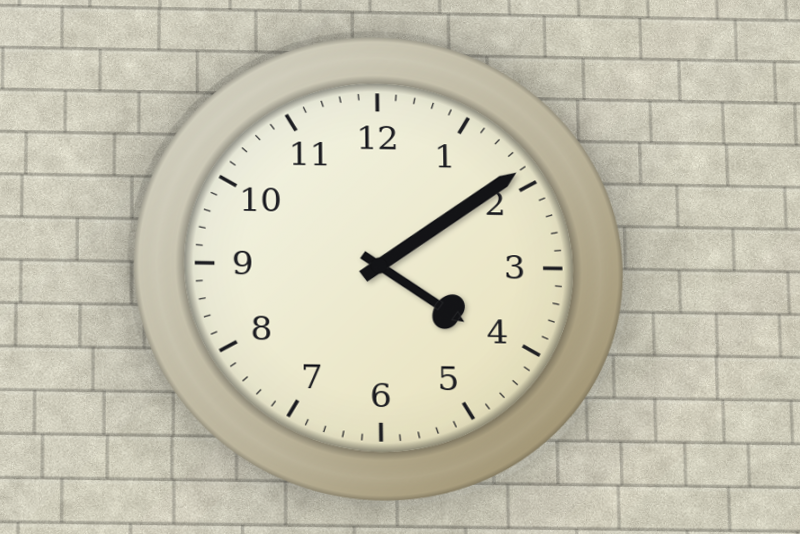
h=4 m=9
